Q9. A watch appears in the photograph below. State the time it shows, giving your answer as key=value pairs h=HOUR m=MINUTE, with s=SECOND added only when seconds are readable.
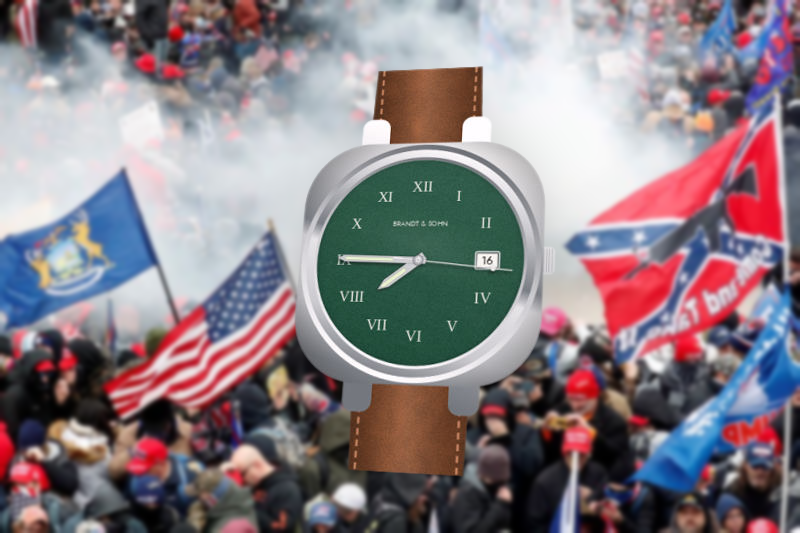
h=7 m=45 s=16
